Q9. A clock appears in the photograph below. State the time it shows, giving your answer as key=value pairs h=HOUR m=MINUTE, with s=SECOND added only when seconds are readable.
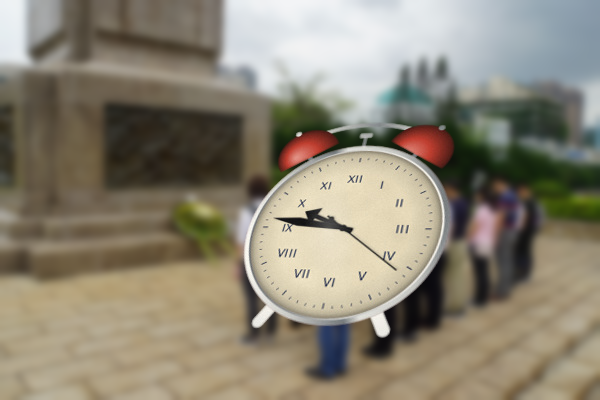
h=9 m=46 s=21
